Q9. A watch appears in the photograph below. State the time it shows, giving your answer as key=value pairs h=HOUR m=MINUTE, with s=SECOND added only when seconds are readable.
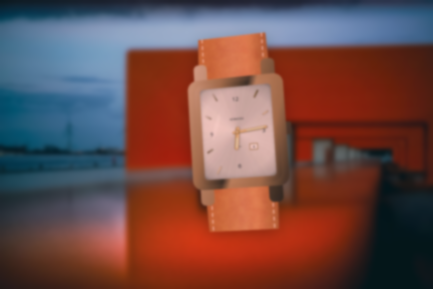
h=6 m=14
